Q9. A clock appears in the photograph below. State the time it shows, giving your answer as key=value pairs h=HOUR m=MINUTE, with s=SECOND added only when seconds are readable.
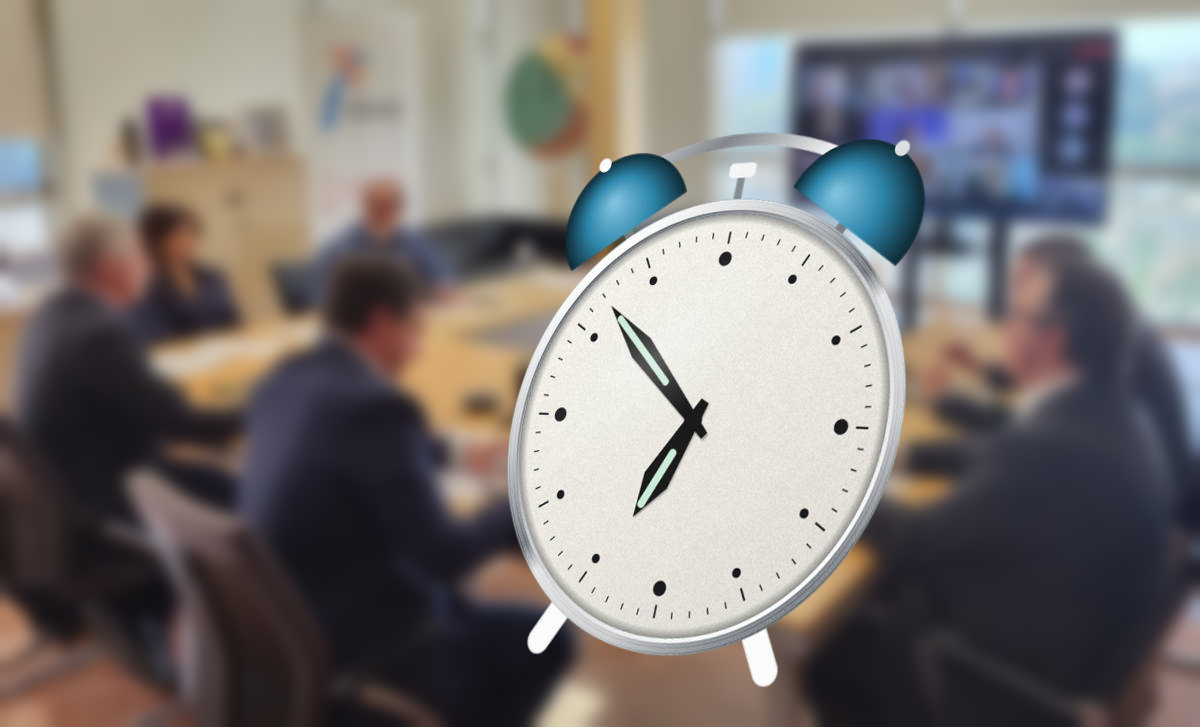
h=6 m=52
